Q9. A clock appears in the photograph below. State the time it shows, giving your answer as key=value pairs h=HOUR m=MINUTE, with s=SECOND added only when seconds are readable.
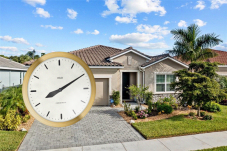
h=8 m=10
